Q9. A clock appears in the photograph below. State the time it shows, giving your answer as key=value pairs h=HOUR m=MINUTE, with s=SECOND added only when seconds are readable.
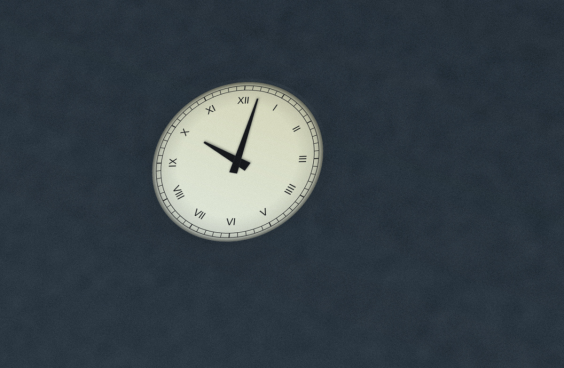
h=10 m=2
